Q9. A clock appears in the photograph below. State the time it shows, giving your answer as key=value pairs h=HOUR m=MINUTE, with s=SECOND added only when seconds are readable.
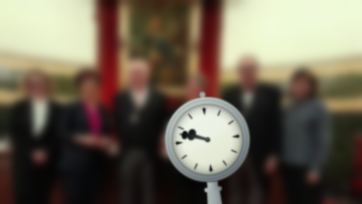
h=9 m=48
